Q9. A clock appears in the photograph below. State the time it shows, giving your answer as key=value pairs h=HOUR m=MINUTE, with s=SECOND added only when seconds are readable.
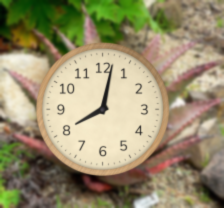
h=8 m=2
